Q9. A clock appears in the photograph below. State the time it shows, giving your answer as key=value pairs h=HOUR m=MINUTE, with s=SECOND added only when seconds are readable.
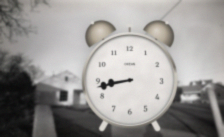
h=8 m=43
